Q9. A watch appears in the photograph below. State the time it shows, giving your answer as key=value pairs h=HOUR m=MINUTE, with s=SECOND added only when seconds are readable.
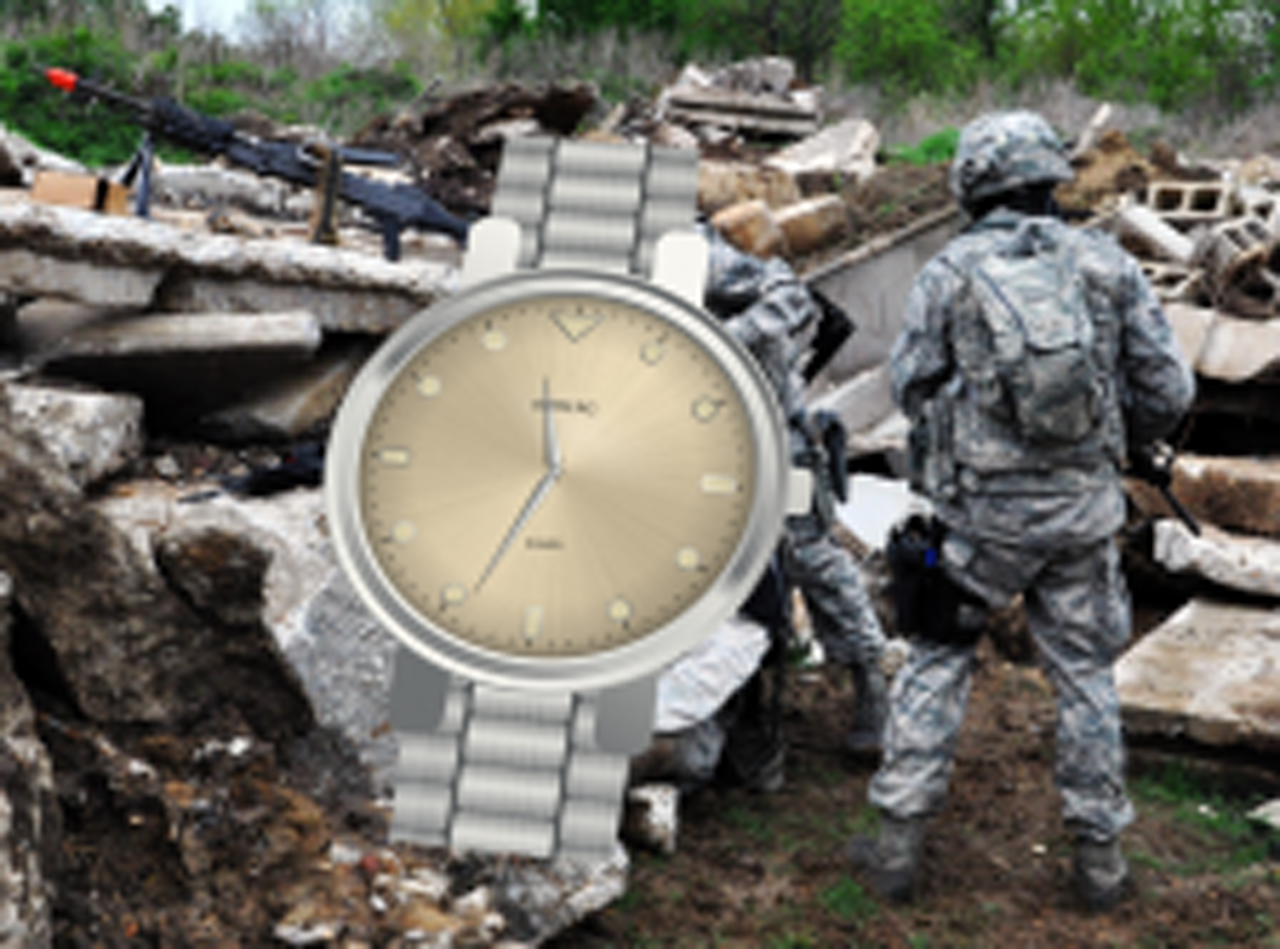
h=11 m=34
